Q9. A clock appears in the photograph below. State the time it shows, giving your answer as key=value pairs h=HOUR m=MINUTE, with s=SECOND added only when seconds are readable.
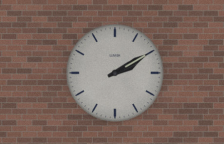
h=2 m=10
